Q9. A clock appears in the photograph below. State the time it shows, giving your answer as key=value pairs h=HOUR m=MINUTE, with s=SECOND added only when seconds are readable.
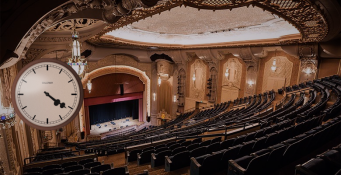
h=4 m=21
